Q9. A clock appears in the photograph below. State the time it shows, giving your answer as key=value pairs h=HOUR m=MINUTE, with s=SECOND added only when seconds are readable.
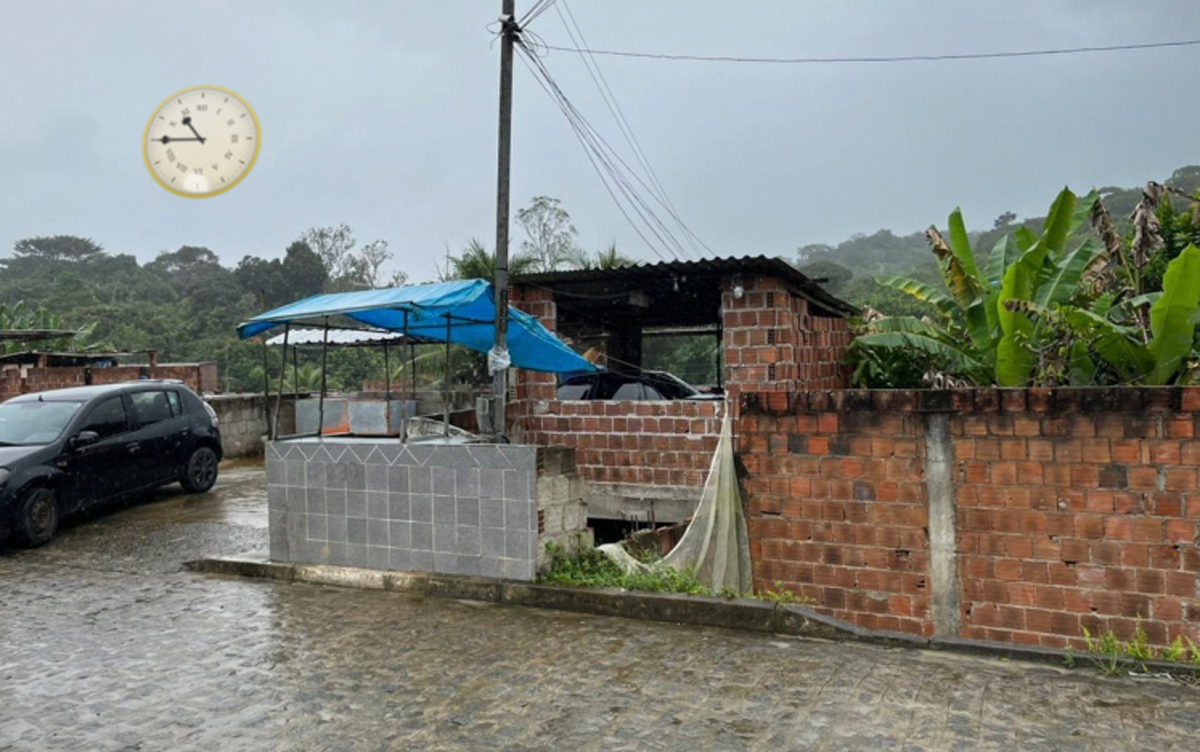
h=10 m=45
